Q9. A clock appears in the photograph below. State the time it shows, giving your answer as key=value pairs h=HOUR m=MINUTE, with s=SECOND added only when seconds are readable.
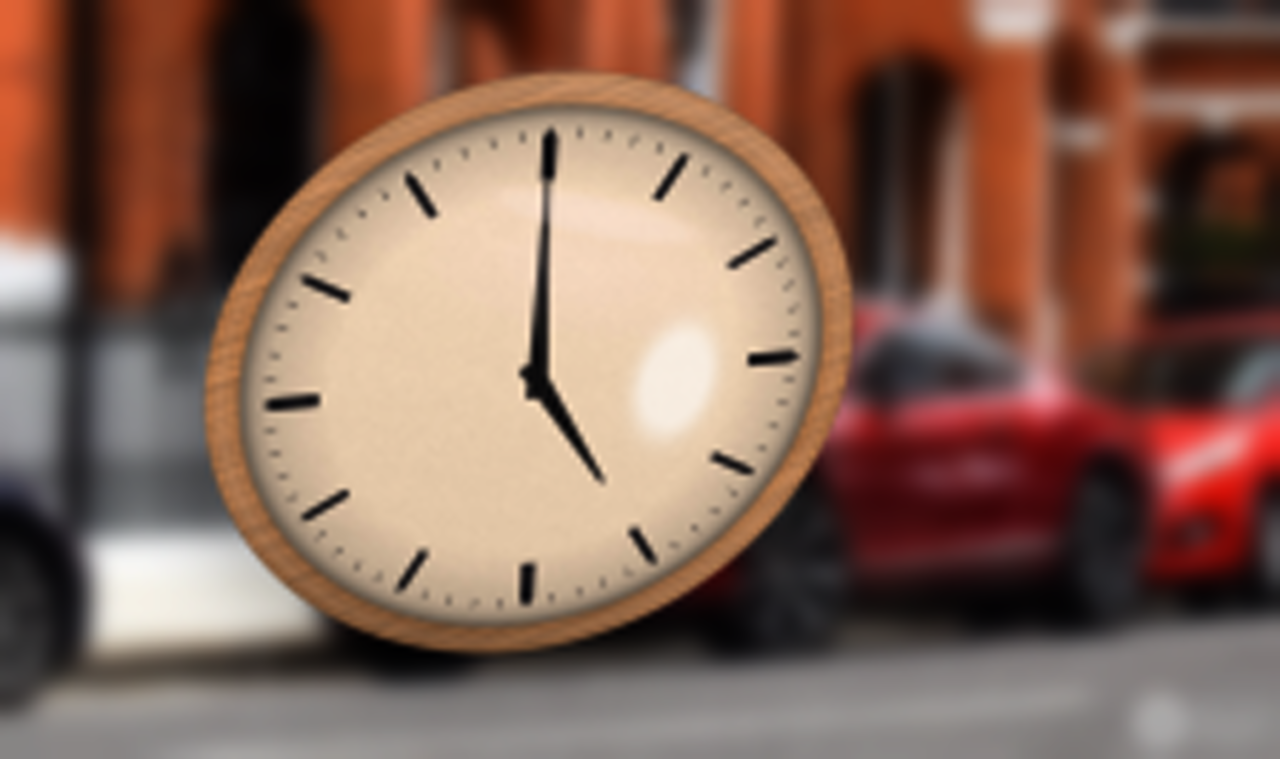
h=5 m=0
